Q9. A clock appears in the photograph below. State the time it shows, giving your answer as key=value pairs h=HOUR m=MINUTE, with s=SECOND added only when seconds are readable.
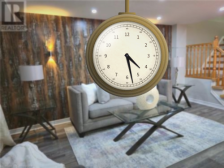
h=4 m=28
